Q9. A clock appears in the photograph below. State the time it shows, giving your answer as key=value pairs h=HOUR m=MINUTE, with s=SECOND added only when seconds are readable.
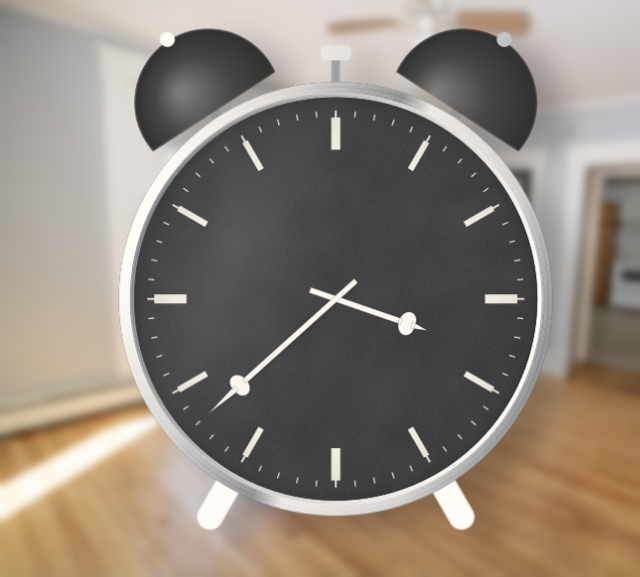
h=3 m=38
